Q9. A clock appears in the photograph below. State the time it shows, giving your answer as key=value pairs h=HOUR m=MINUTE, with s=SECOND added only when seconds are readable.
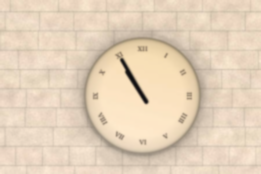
h=10 m=55
